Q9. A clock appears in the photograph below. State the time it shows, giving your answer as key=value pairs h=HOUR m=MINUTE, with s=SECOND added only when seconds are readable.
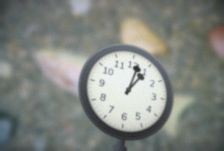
h=1 m=2
